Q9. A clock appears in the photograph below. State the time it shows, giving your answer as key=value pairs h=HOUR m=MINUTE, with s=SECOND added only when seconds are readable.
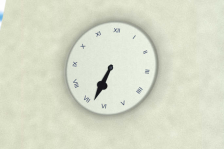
h=6 m=33
